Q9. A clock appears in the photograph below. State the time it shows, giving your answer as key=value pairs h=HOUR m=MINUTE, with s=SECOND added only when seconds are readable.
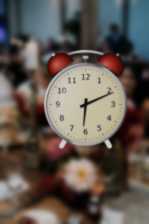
h=6 m=11
